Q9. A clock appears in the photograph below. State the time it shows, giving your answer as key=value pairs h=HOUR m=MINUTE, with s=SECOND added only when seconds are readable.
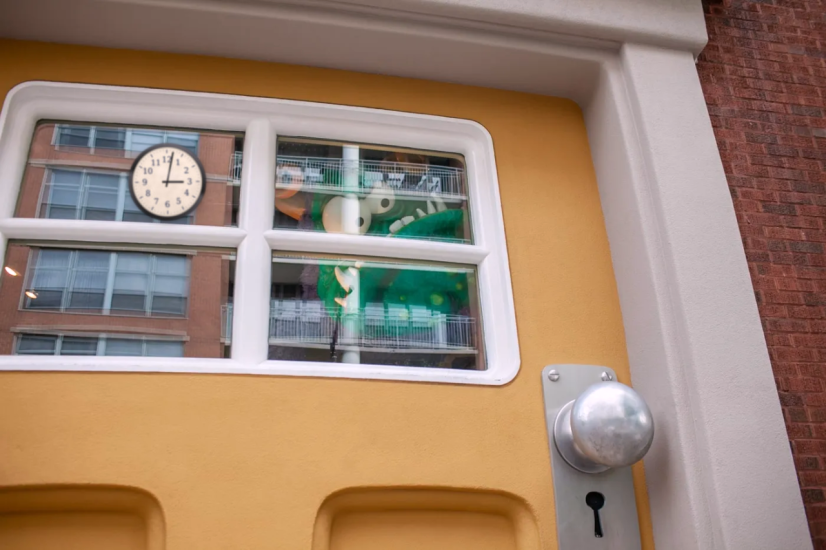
h=3 m=2
